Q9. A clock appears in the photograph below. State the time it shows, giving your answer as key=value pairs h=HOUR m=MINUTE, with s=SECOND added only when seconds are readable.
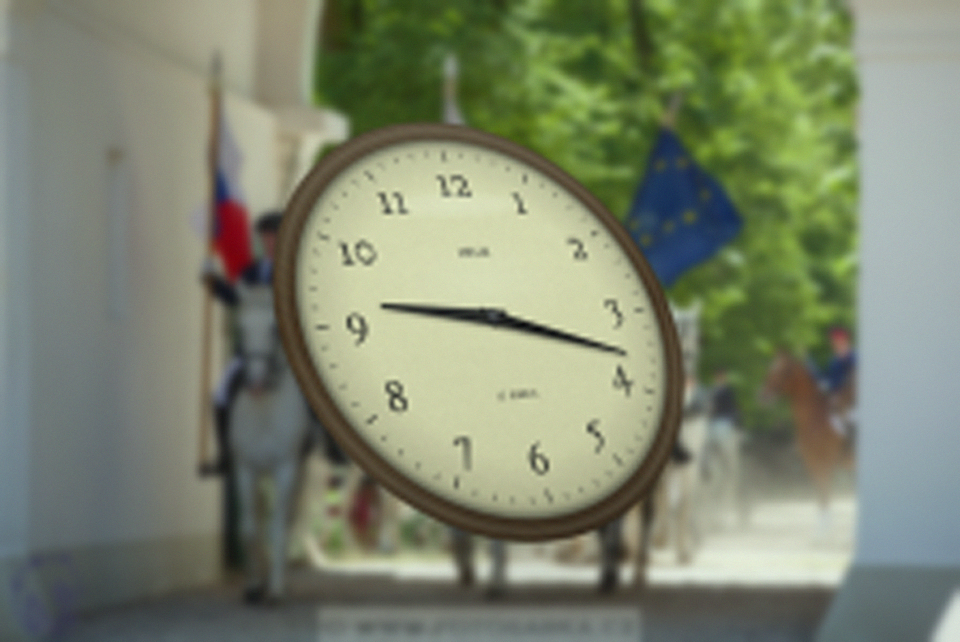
h=9 m=18
